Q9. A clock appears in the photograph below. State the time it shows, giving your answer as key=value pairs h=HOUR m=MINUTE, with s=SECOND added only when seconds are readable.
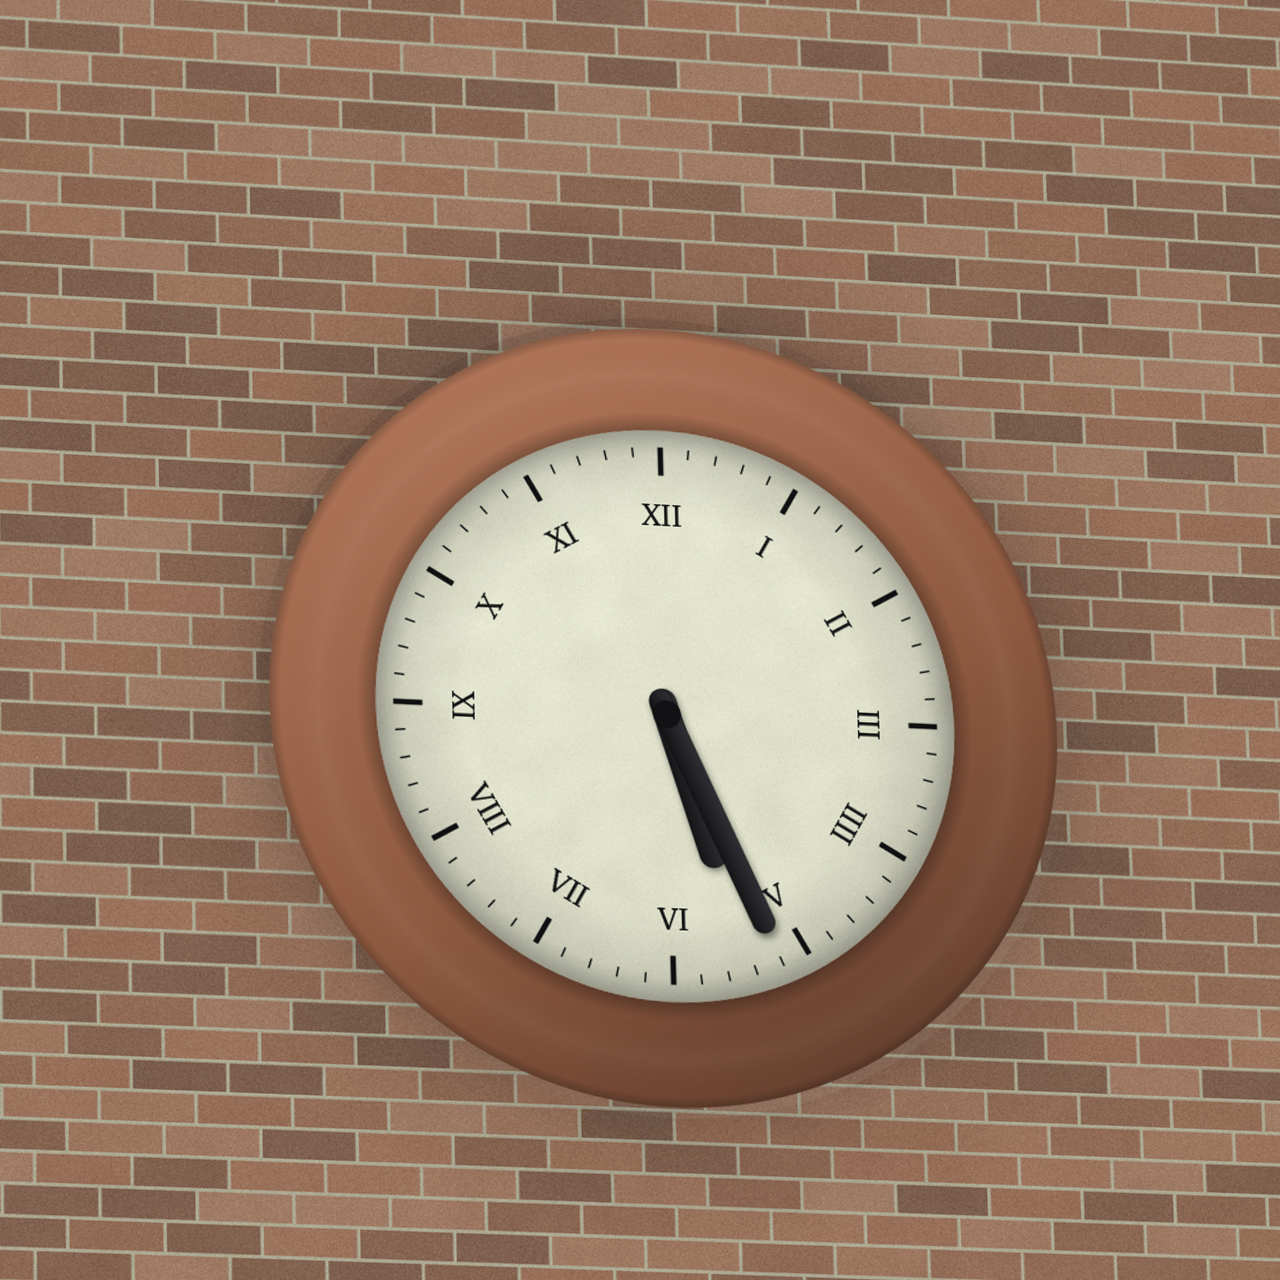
h=5 m=26
